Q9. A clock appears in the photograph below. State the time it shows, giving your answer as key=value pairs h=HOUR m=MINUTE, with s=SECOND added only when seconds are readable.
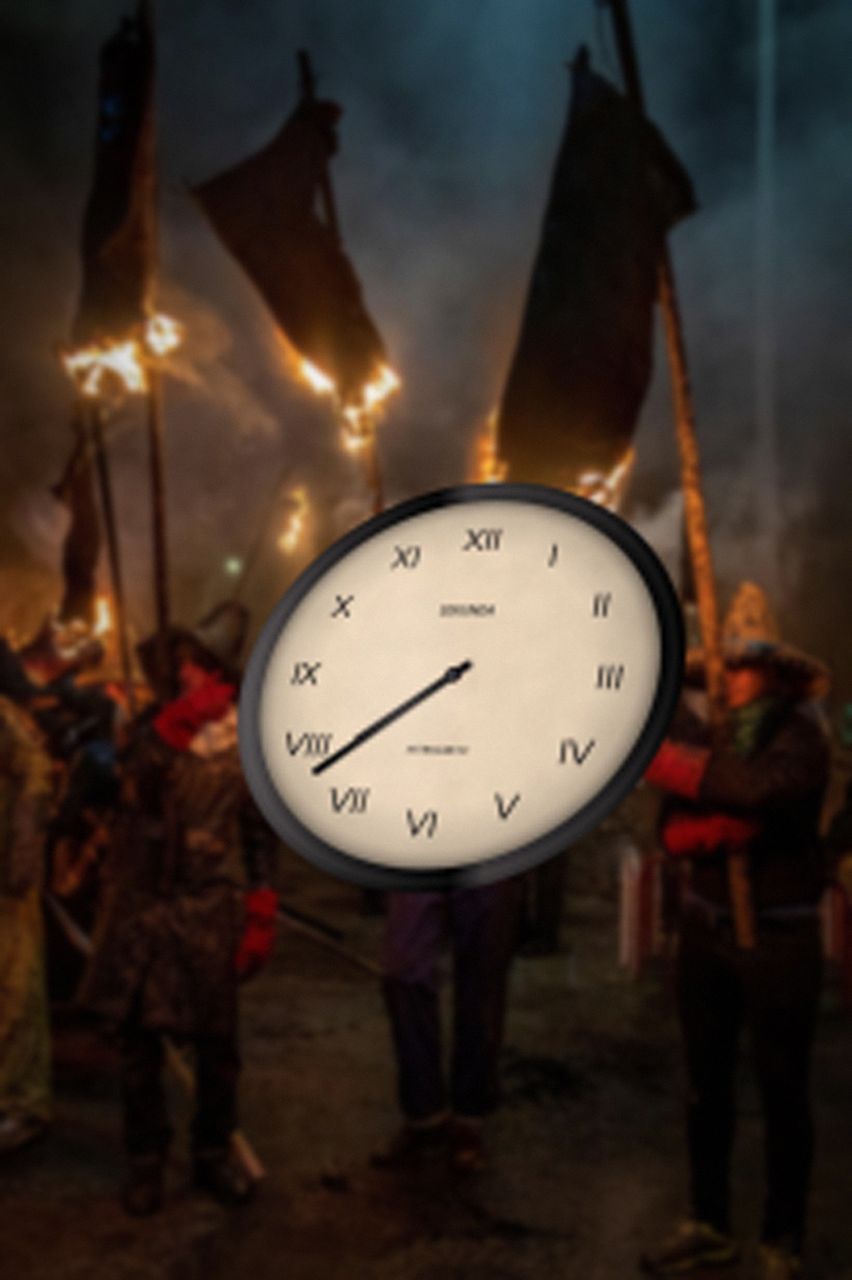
h=7 m=38
